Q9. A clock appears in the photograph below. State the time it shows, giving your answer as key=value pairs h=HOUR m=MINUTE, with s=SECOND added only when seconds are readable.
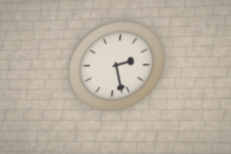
h=2 m=27
